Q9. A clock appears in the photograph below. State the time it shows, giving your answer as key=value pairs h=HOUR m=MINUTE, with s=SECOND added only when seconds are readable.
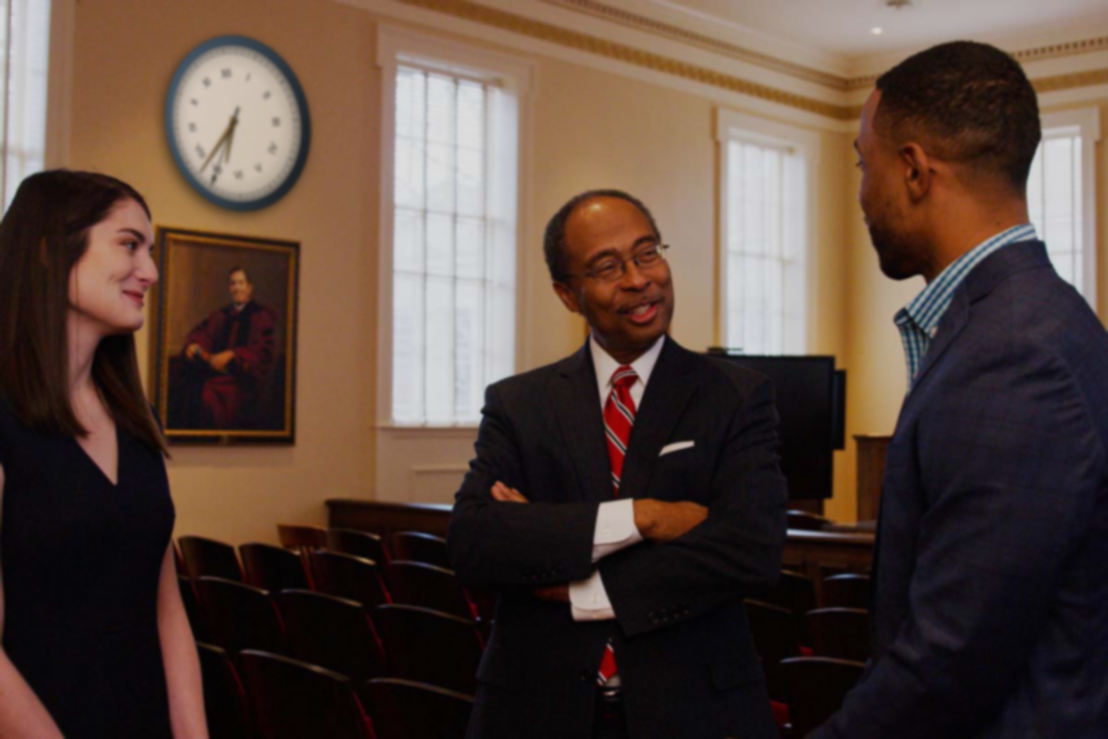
h=6 m=37 s=35
